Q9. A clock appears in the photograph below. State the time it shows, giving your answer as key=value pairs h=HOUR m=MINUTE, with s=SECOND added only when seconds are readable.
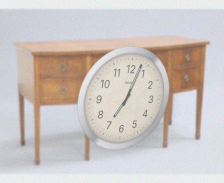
h=7 m=3
